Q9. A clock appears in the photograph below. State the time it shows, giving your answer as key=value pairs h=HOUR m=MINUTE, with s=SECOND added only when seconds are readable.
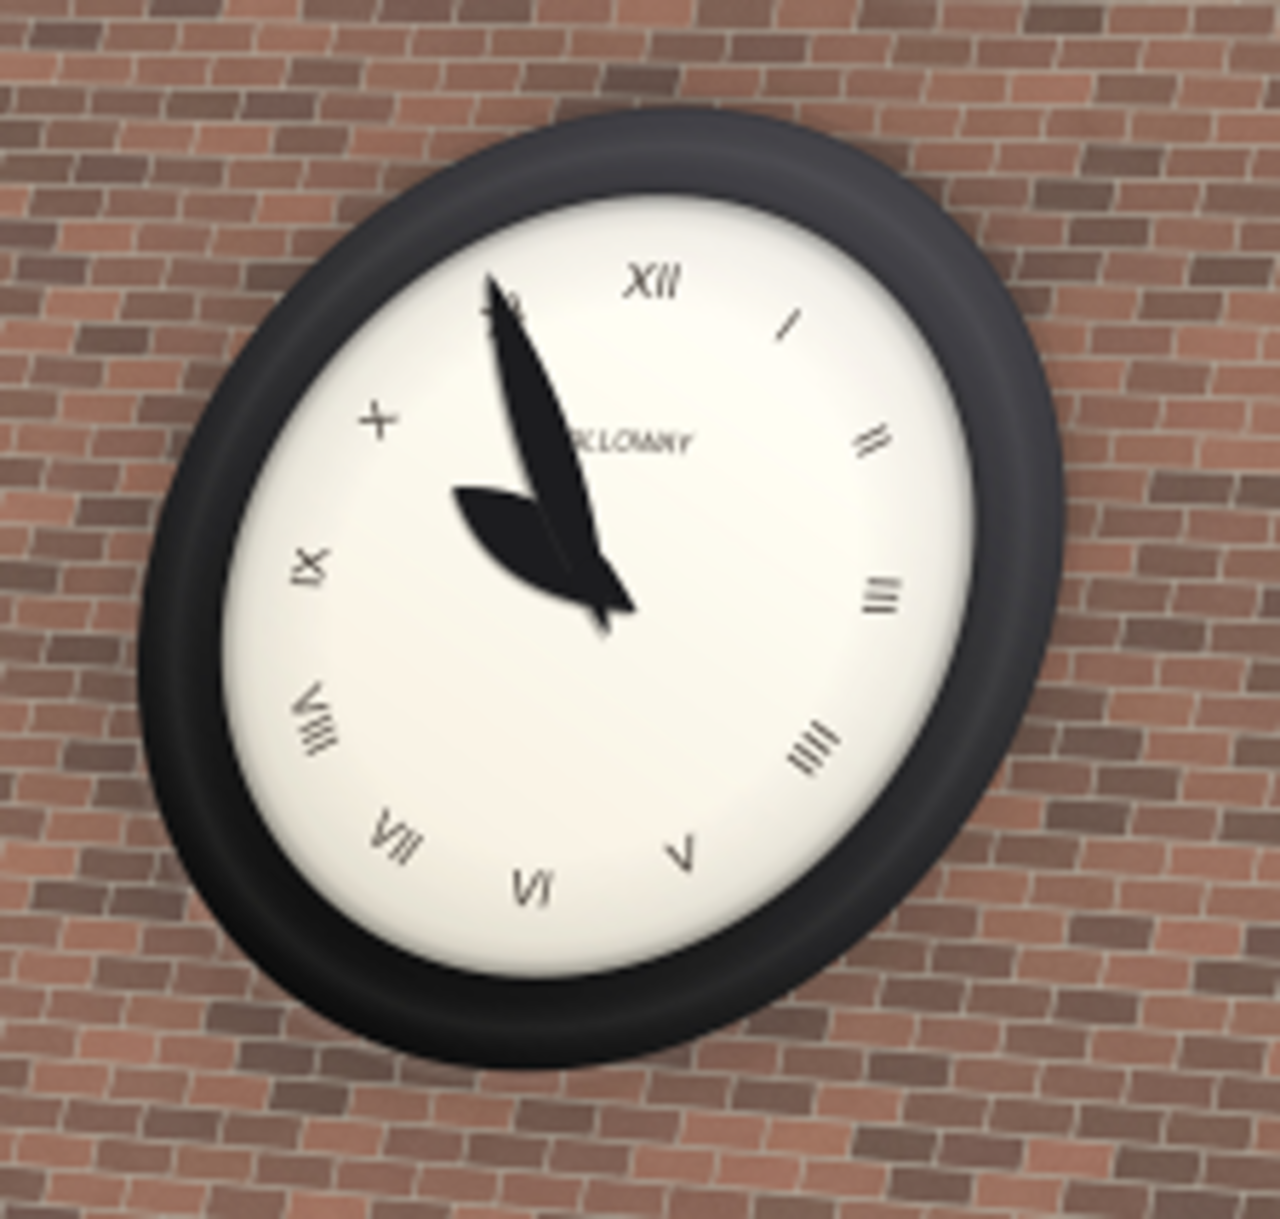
h=9 m=55
